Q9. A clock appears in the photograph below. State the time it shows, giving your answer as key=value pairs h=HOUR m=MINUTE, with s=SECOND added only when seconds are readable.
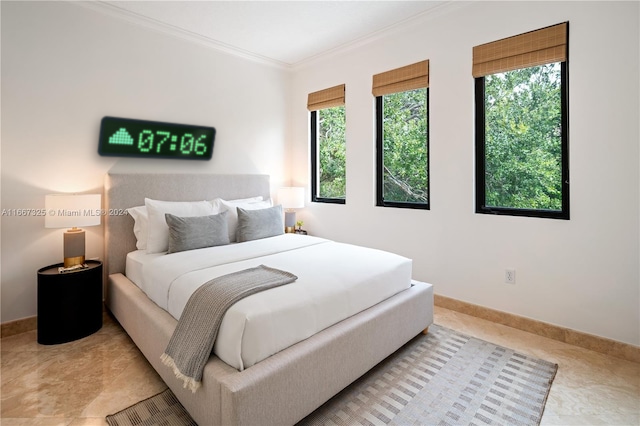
h=7 m=6
